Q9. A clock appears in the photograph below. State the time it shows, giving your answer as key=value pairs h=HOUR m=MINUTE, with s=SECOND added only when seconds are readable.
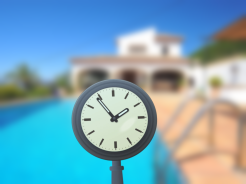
h=1 m=54
